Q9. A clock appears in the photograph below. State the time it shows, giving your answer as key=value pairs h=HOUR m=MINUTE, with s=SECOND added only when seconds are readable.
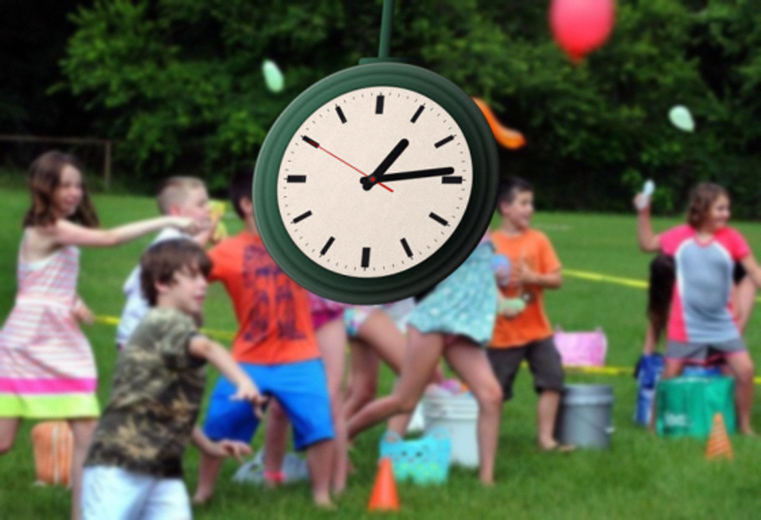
h=1 m=13 s=50
